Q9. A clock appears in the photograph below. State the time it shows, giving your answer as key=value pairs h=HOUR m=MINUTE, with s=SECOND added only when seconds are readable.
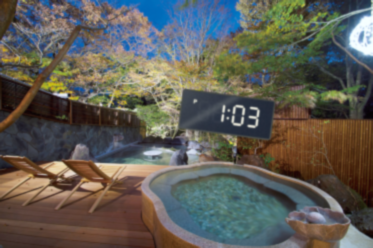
h=1 m=3
